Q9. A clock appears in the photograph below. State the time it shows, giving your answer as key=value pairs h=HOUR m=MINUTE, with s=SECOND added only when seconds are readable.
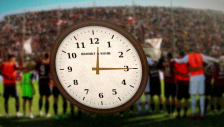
h=12 m=15
